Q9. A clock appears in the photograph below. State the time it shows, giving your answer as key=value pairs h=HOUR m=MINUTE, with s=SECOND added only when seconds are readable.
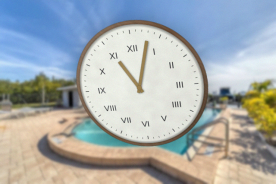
h=11 m=3
